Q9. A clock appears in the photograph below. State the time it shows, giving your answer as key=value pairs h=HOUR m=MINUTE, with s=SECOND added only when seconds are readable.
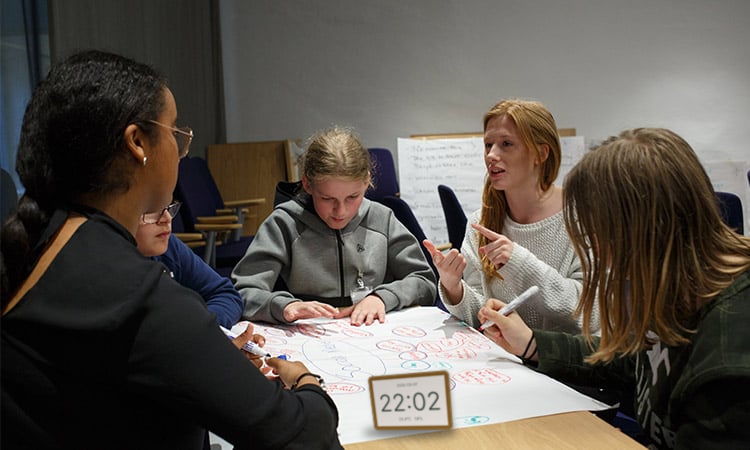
h=22 m=2
